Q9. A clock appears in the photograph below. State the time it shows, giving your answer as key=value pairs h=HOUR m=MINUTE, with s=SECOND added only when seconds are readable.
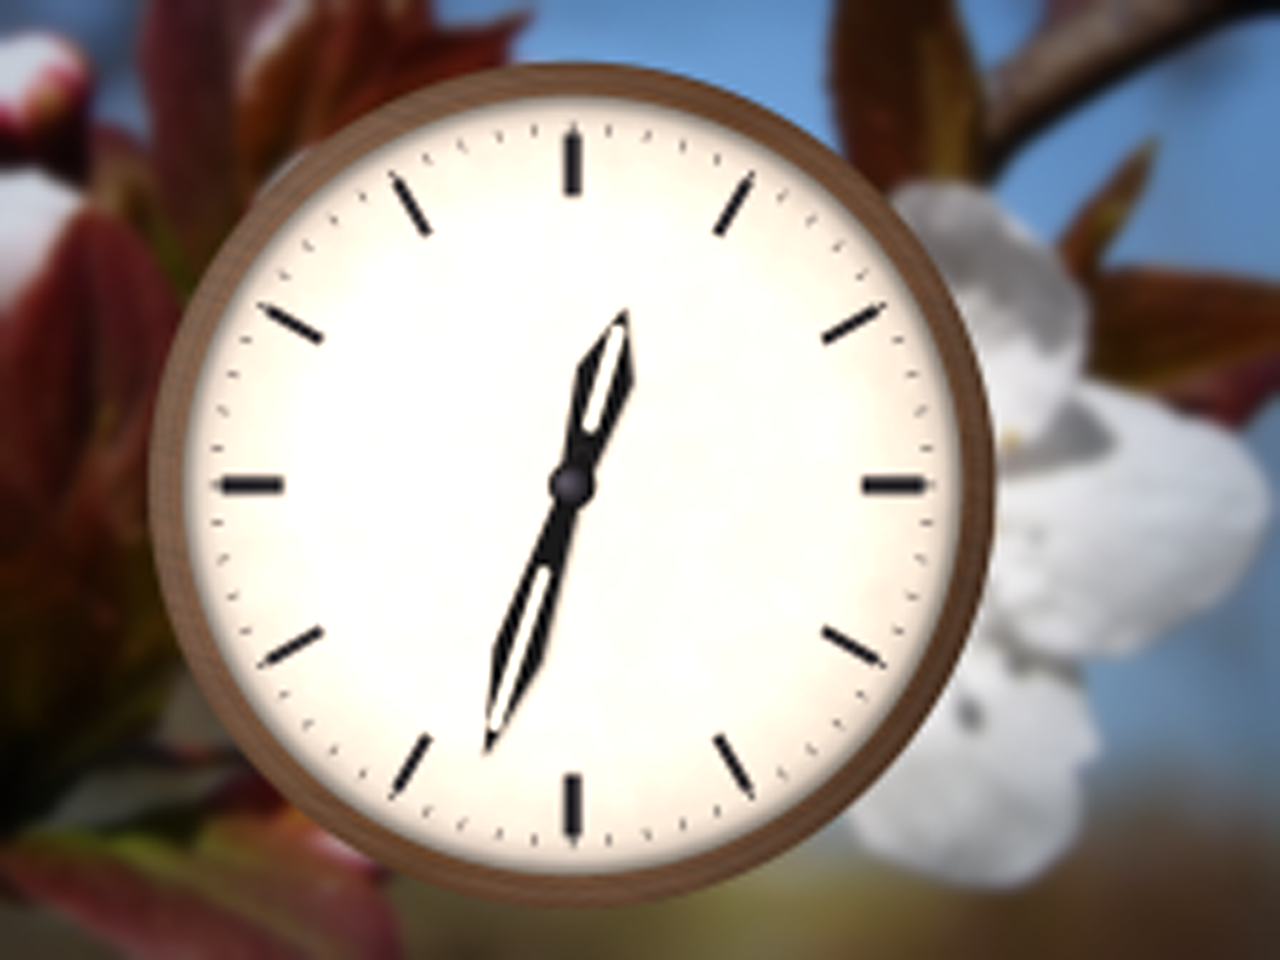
h=12 m=33
